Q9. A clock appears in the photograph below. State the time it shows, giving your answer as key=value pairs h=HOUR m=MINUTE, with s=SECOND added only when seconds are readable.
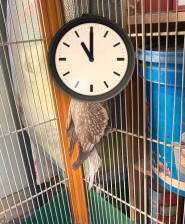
h=11 m=0
